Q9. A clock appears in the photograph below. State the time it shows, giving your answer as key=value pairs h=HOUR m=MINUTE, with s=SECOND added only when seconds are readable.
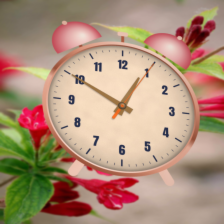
h=12 m=50 s=5
